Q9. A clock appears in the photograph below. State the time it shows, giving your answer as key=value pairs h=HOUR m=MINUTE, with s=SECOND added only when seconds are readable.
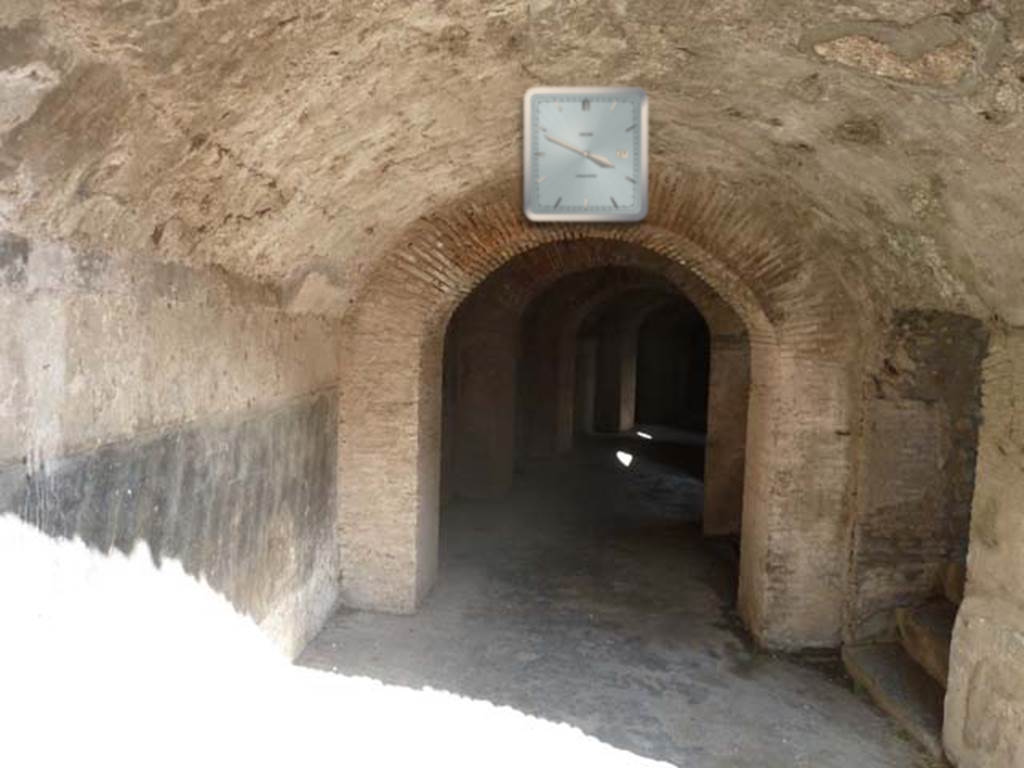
h=3 m=49
